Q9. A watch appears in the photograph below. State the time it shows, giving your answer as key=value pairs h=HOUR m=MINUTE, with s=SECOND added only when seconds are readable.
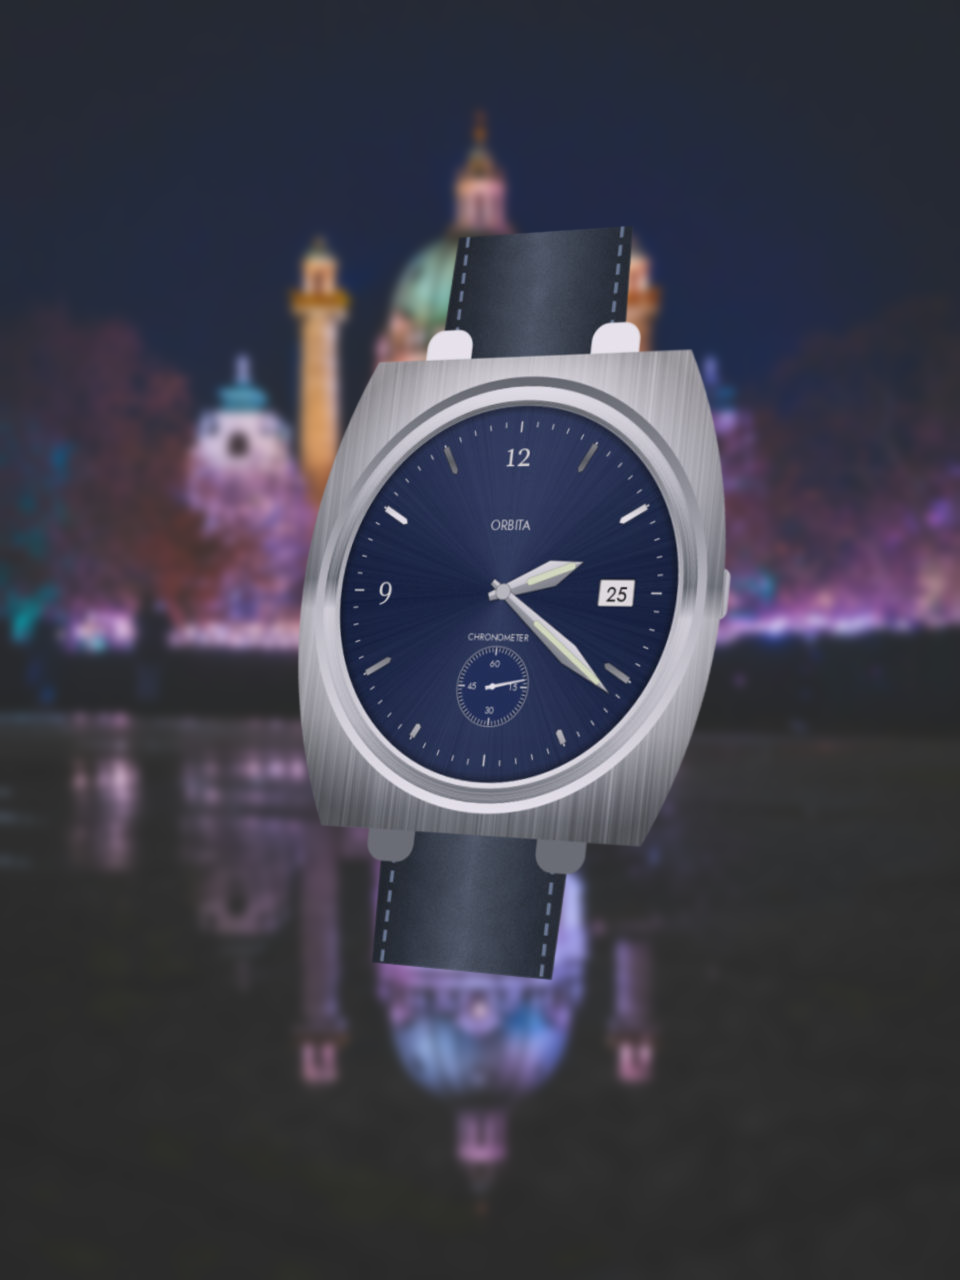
h=2 m=21 s=13
